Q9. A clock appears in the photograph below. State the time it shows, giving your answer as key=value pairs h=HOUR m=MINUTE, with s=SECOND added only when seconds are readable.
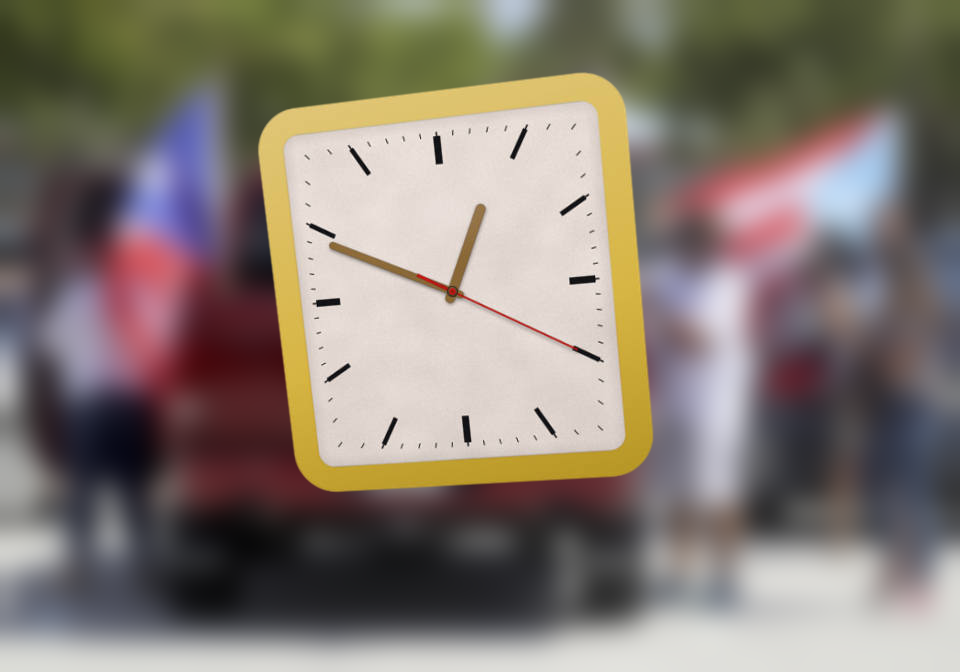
h=12 m=49 s=20
